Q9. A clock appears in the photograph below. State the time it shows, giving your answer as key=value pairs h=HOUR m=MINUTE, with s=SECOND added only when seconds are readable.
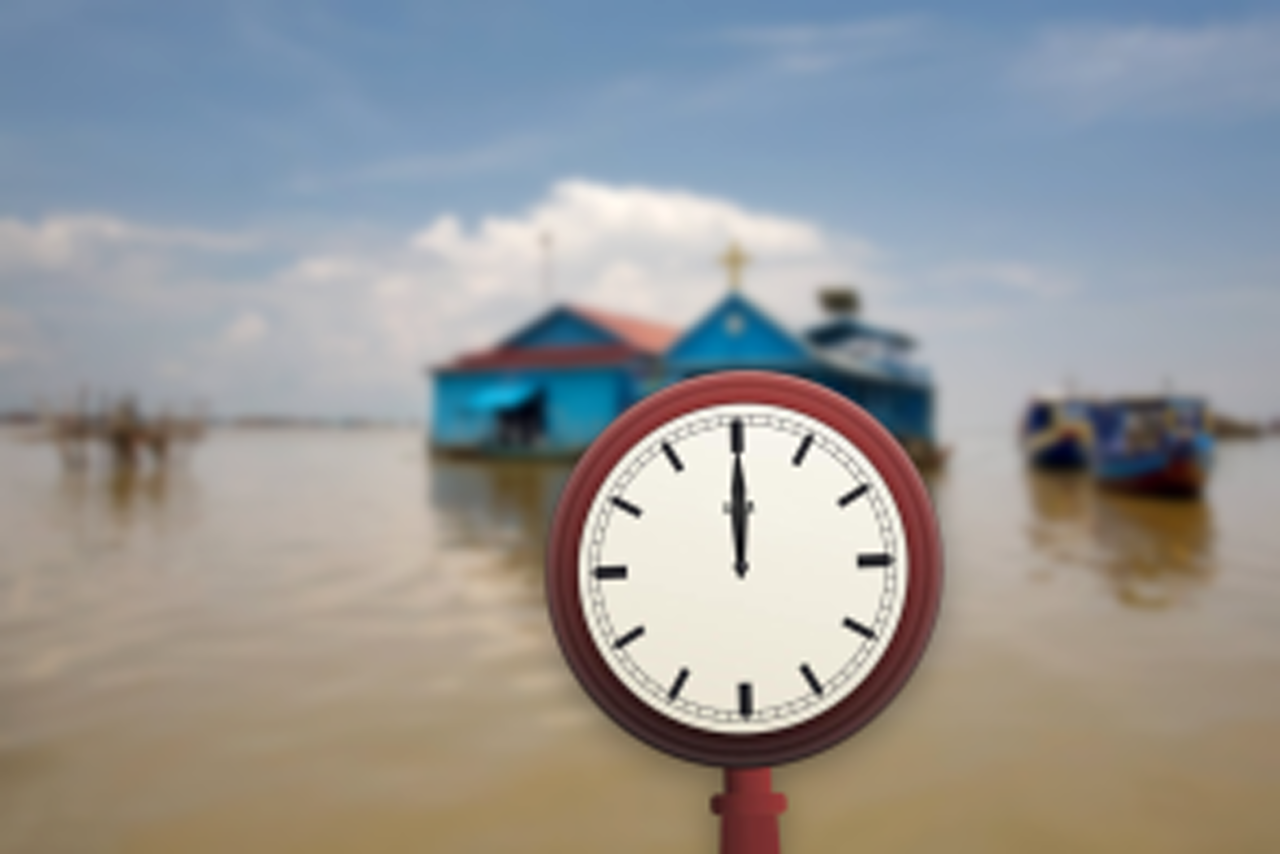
h=12 m=0
